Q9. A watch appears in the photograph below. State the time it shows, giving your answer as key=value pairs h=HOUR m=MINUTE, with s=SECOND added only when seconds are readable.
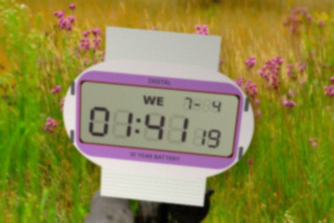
h=1 m=41 s=19
